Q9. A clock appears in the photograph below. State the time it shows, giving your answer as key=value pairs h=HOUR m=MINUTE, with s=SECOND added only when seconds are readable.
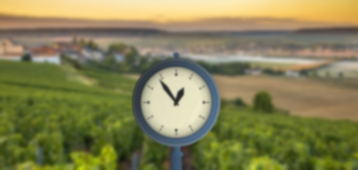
h=12 m=54
